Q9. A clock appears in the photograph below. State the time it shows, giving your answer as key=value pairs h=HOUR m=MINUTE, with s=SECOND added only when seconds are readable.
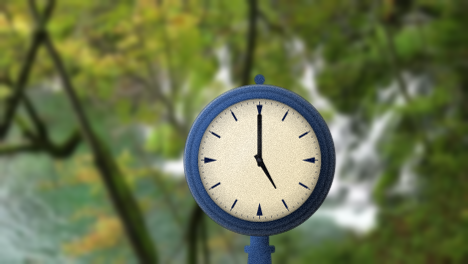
h=5 m=0
